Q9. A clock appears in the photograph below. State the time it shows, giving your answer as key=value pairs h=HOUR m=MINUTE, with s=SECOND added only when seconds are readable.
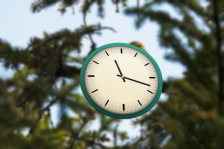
h=11 m=18
